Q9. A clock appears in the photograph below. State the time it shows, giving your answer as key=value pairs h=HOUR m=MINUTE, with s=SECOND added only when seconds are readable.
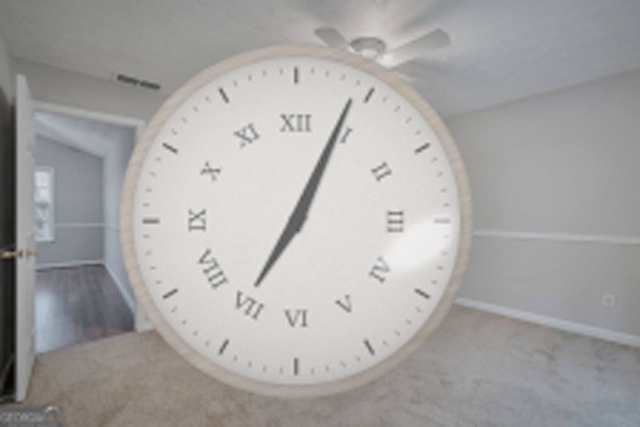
h=7 m=4
